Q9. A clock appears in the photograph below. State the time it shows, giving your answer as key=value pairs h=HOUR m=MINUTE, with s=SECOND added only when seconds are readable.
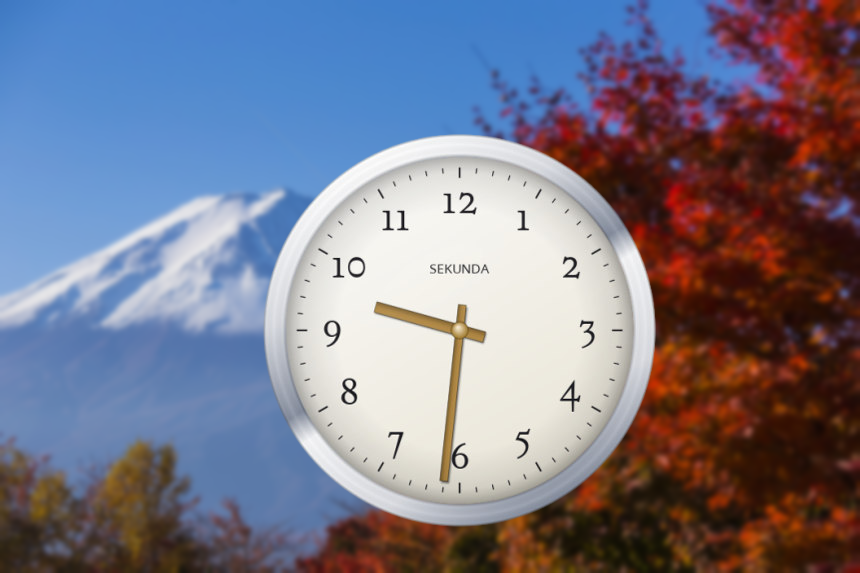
h=9 m=31
